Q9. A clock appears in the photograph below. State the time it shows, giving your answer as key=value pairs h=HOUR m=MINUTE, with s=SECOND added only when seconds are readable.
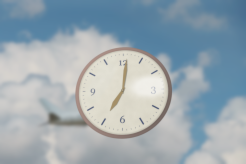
h=7 m=1
